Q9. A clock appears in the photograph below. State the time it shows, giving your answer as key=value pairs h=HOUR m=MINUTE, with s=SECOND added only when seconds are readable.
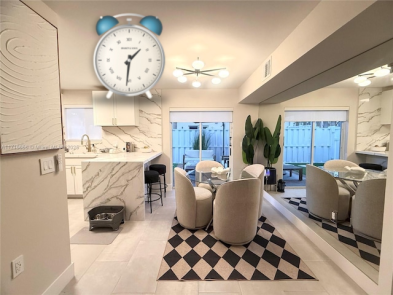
h=1 m=31
